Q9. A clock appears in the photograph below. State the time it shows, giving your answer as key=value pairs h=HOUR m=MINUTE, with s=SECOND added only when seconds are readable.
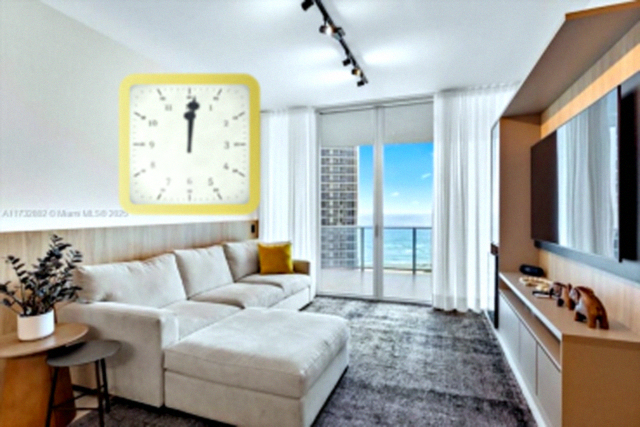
h=12 m=1
